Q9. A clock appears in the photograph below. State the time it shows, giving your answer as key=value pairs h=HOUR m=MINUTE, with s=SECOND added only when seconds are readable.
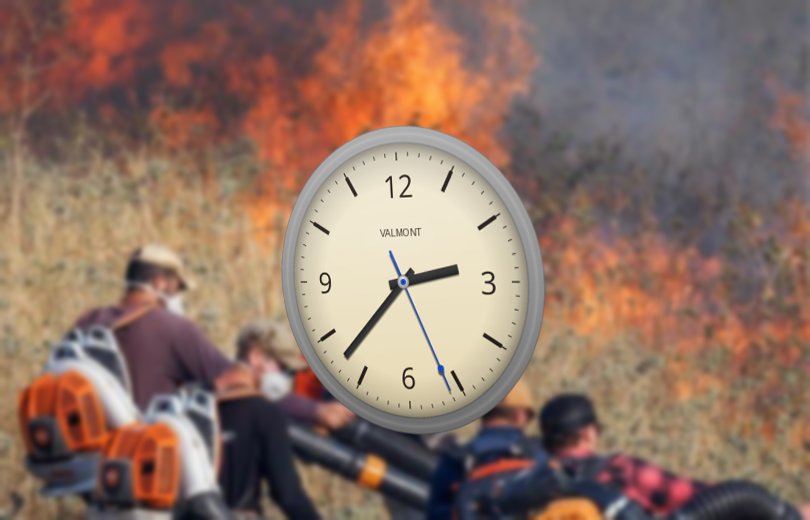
h=2 m=37 s=26
